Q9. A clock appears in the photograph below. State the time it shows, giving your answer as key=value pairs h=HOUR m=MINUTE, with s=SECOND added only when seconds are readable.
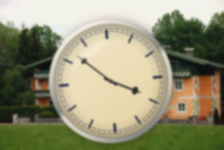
h=3 m=52
